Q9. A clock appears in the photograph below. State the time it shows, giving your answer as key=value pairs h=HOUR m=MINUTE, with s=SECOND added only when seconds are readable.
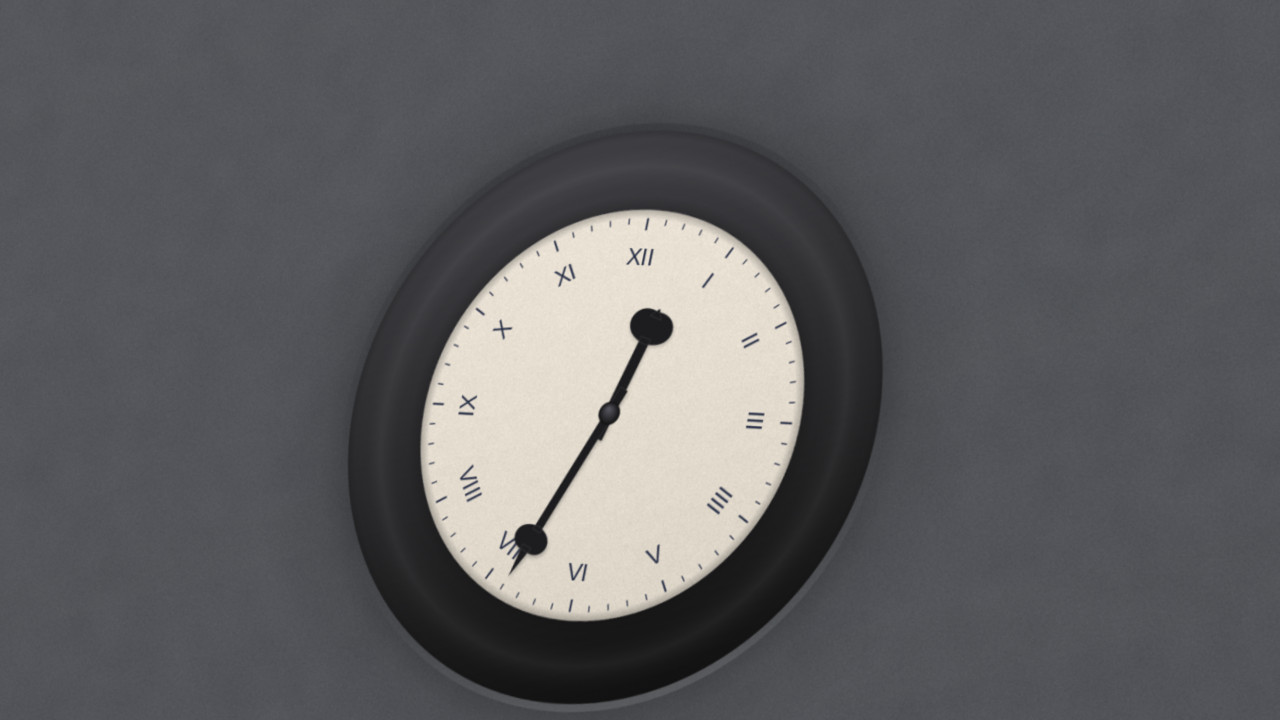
h=12 m=34
